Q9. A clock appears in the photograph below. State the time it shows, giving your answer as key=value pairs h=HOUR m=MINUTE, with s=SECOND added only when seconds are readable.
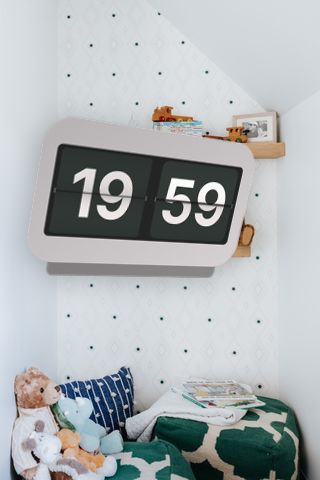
h=19 m=59
